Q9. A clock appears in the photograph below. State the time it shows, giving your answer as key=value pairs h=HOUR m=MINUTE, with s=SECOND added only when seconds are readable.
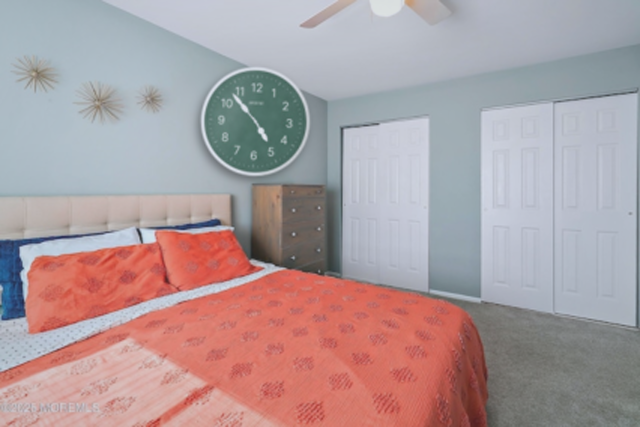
h=4 m=53
